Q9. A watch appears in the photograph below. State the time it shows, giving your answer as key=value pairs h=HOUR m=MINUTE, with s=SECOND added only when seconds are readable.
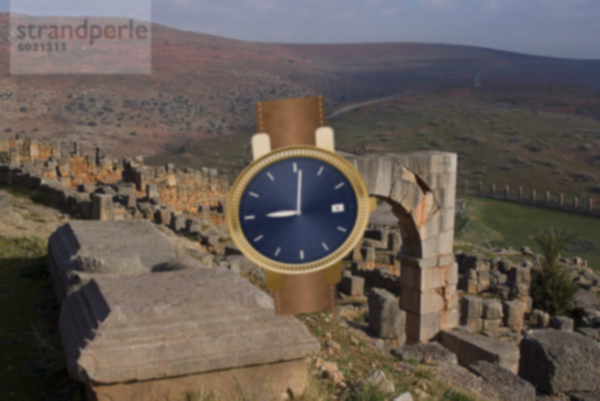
h=9 m=1
